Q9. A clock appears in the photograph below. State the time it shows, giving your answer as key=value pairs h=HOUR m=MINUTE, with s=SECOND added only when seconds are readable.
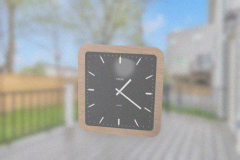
h=1 m=21
